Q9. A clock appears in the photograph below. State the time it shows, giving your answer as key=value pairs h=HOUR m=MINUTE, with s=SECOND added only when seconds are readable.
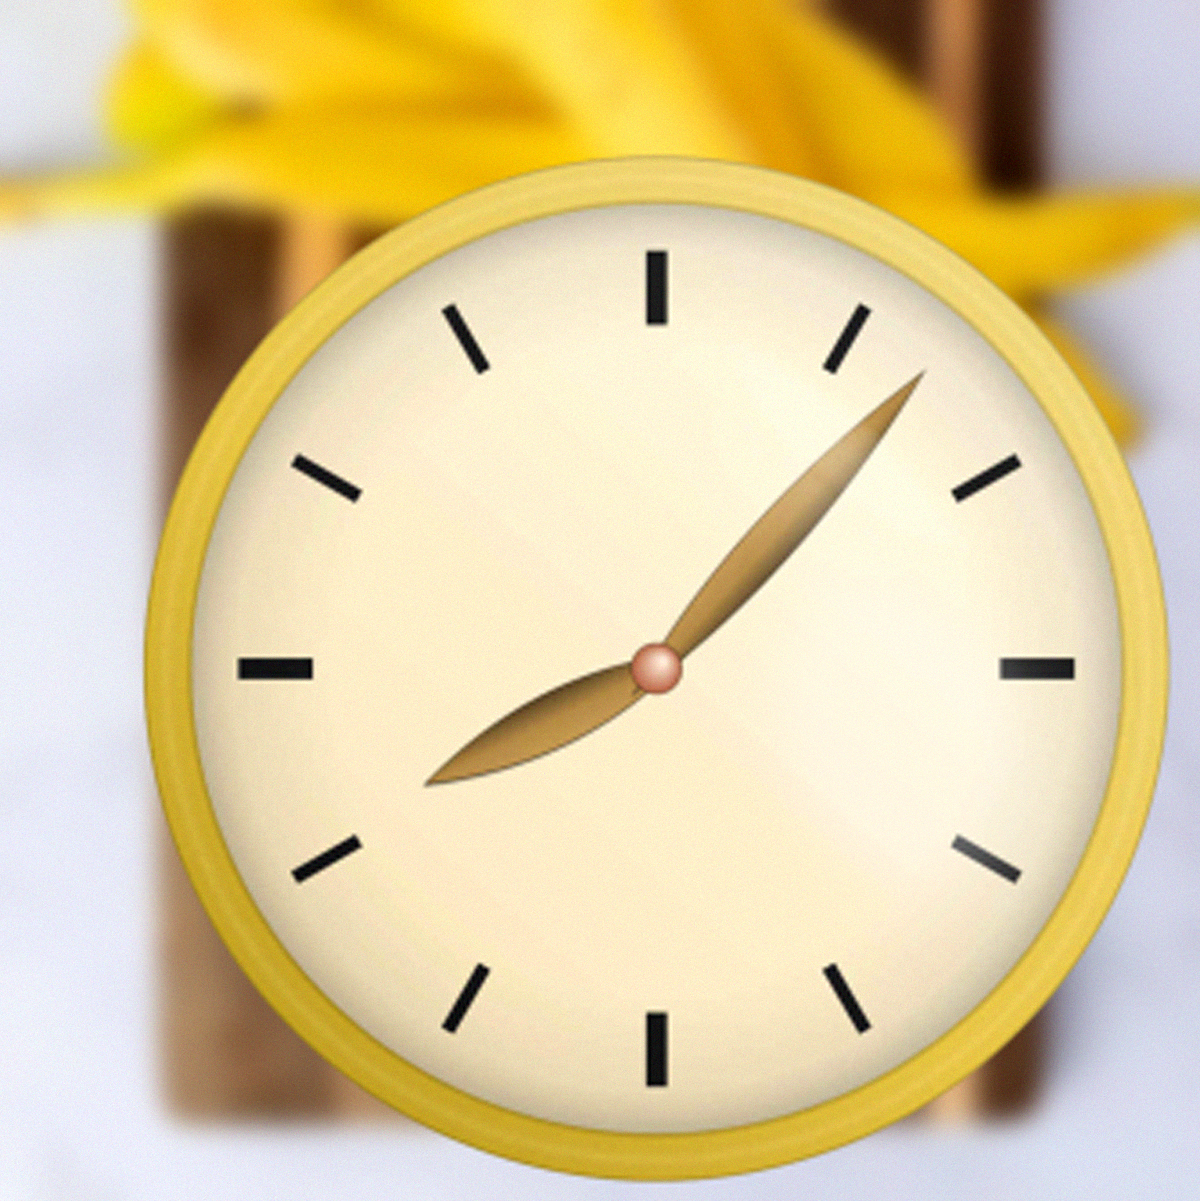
h=8 m=7
